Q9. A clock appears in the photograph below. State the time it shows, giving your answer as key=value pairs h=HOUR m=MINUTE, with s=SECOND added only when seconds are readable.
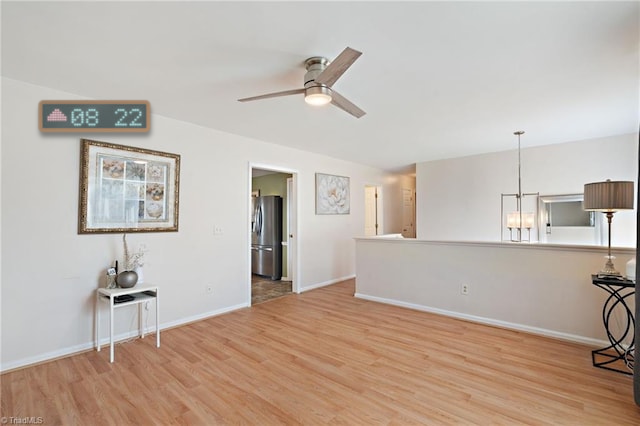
h=8 m=22
